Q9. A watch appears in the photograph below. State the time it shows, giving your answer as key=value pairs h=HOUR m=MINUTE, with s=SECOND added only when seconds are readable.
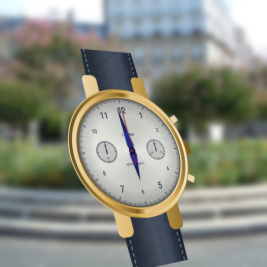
h=5 m=59
